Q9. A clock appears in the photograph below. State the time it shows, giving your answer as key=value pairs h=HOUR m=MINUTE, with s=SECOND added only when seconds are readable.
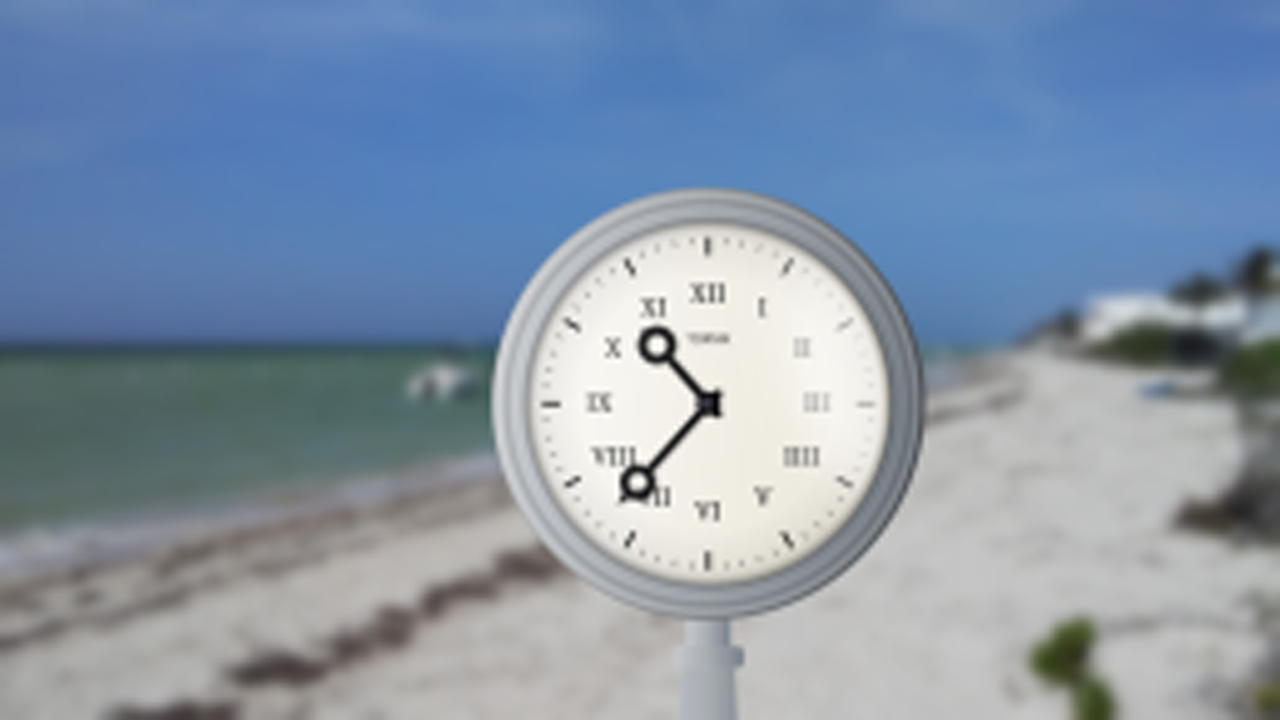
h=10 m=37
